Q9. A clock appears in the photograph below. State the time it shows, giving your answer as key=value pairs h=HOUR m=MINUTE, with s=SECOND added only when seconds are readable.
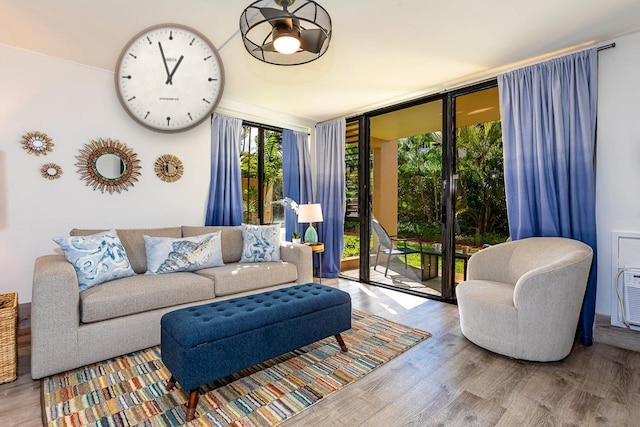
h=12 m=57
